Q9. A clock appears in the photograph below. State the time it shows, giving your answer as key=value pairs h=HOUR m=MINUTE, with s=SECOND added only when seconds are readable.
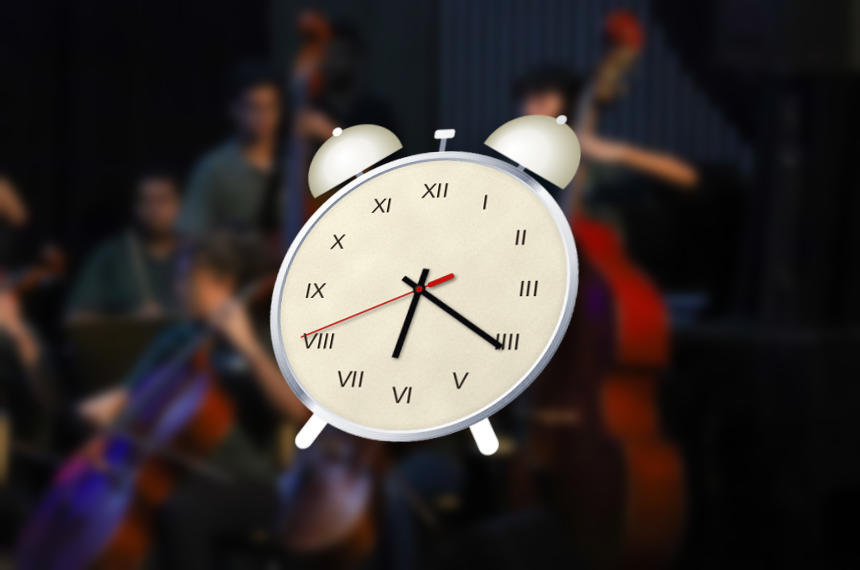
h=6 m=20 s=41
